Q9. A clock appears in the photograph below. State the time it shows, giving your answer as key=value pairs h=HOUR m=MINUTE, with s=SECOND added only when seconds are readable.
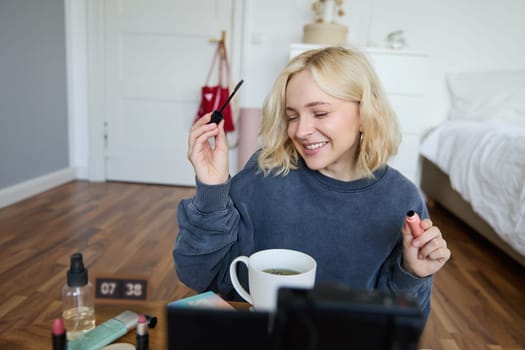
h=7 m=38
